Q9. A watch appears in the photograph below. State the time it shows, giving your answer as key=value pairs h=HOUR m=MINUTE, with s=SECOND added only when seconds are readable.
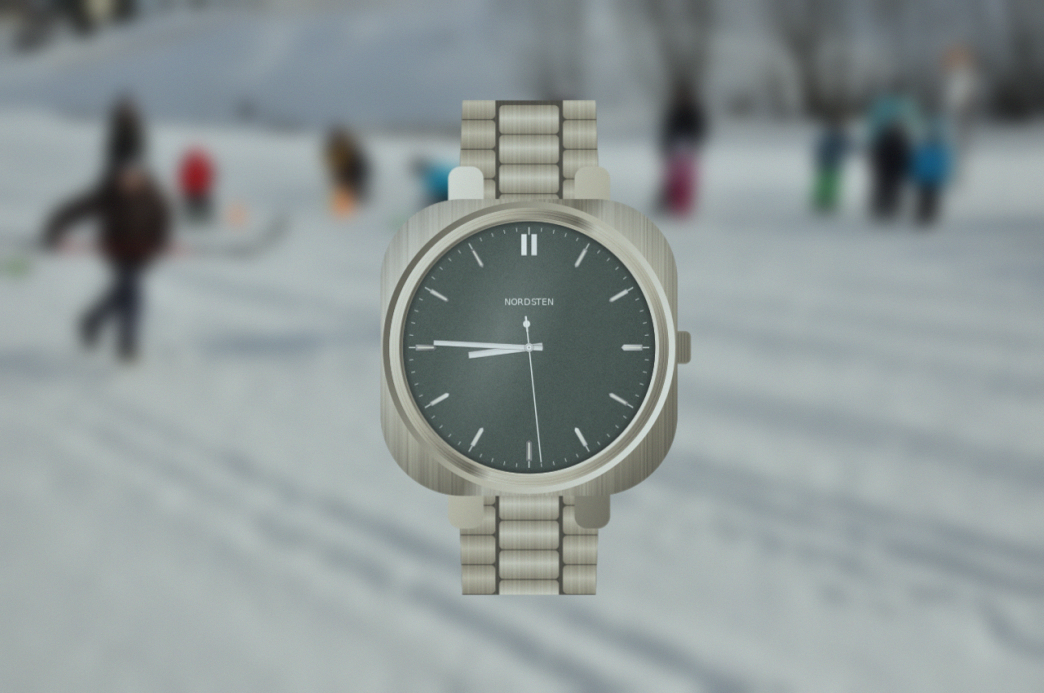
h=8 m=45 s=29
